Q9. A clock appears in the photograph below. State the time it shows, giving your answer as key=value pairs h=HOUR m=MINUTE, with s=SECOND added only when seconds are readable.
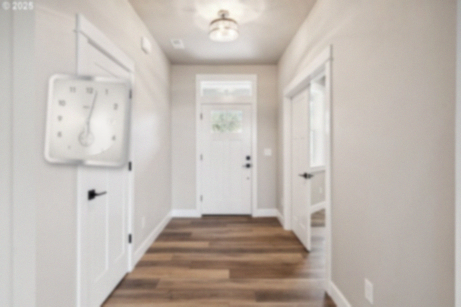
h=6 m=2
